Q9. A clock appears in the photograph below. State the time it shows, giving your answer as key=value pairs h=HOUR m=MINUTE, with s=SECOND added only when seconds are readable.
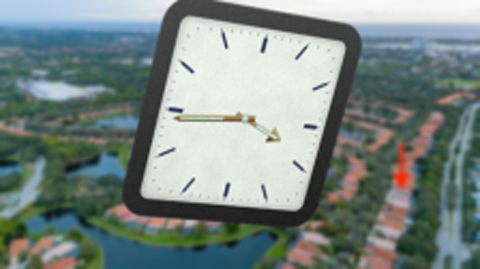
h=3 m=44
